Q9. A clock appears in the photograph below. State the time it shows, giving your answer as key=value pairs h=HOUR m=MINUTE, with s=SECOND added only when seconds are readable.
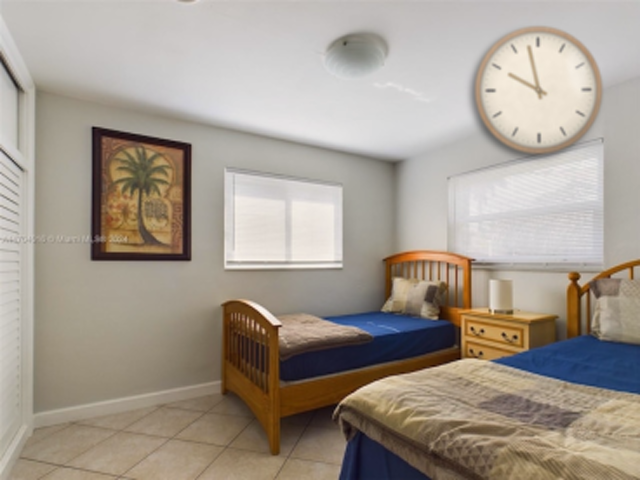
h=9 m=58
